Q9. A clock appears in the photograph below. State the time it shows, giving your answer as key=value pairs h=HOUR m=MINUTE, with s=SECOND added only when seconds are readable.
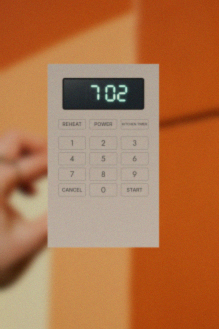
h=7 m=2
